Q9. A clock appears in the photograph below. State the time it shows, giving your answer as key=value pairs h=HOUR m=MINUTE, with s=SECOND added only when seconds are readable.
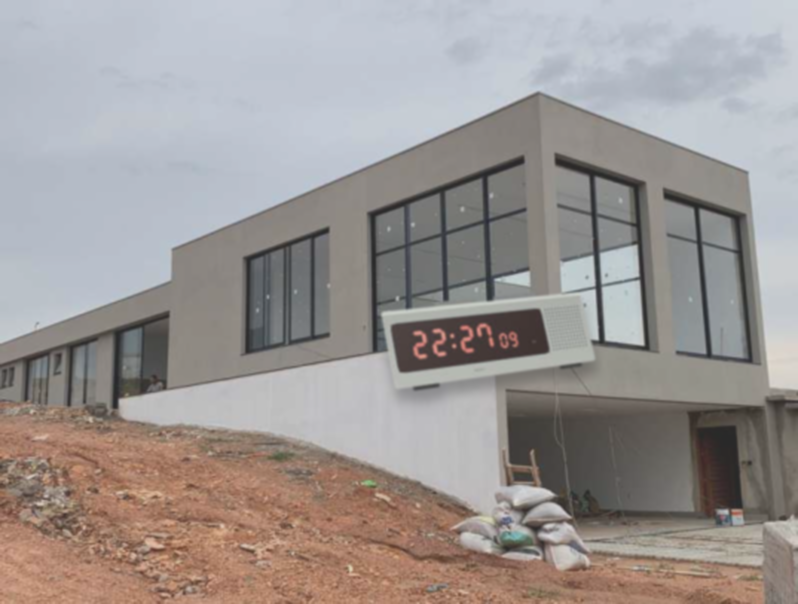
h=22 m=27 s=9
